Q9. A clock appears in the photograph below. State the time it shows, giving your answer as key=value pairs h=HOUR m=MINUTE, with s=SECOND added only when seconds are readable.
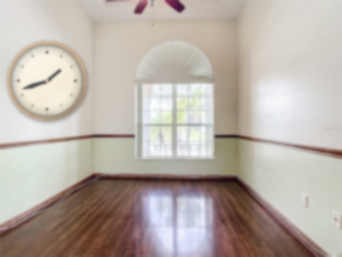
h=1 m=42
